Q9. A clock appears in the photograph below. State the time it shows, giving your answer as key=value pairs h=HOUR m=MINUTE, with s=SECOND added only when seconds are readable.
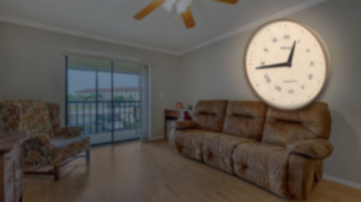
h=12 m=44
